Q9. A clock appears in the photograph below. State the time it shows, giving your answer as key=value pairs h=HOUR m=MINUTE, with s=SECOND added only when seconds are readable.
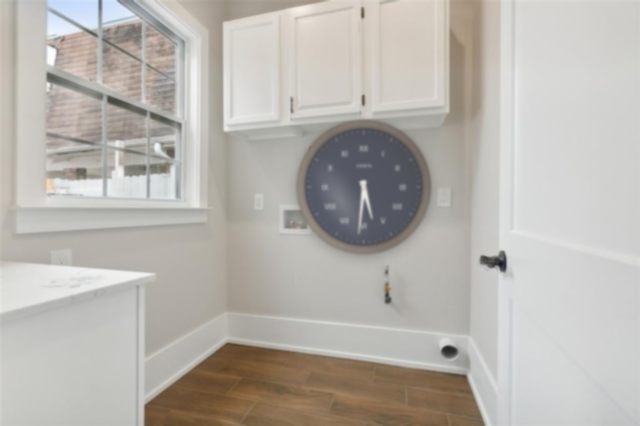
h=5 m=31
